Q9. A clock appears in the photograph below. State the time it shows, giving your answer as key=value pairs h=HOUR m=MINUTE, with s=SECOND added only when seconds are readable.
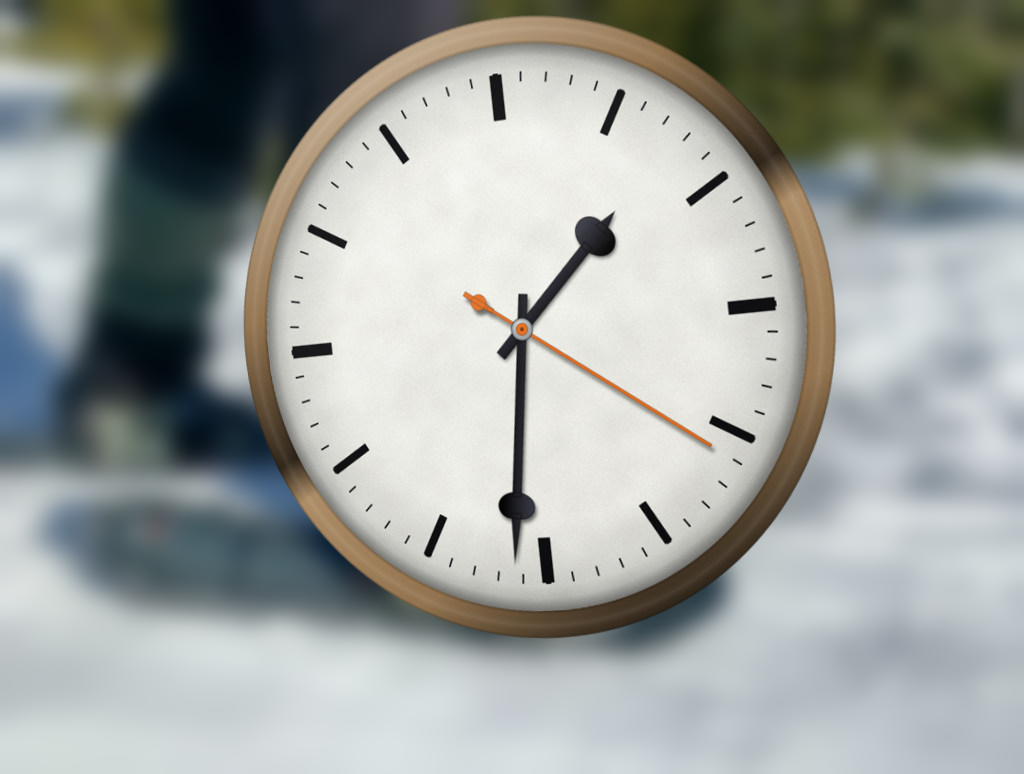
h=1 m=31 s=21
